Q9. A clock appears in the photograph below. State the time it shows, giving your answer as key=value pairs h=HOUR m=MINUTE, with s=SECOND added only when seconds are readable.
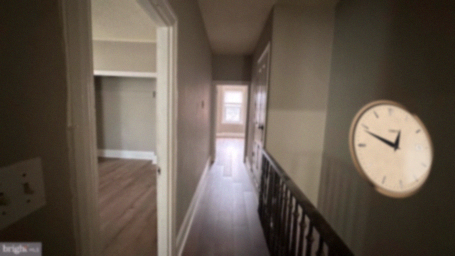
h=12 m=49
